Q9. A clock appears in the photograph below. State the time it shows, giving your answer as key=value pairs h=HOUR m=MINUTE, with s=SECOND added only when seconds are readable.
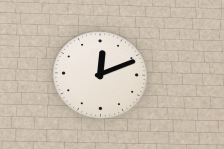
h=12 m=11
